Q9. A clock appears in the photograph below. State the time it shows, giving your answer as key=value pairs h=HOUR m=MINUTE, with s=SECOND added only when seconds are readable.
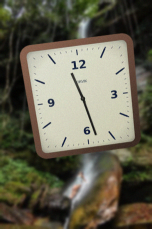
h=11 m=28
